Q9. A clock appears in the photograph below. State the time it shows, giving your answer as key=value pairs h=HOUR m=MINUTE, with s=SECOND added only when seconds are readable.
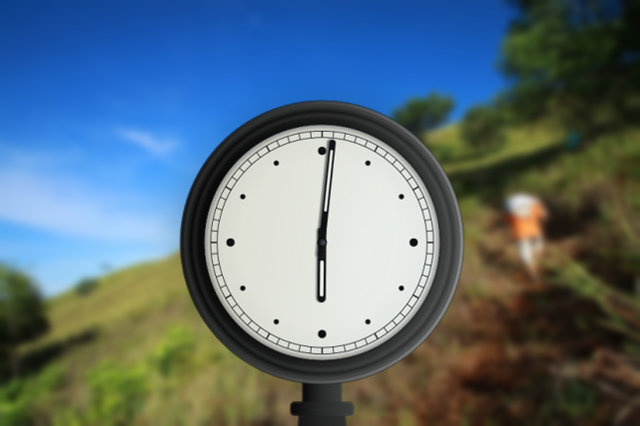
h=6 m=1
